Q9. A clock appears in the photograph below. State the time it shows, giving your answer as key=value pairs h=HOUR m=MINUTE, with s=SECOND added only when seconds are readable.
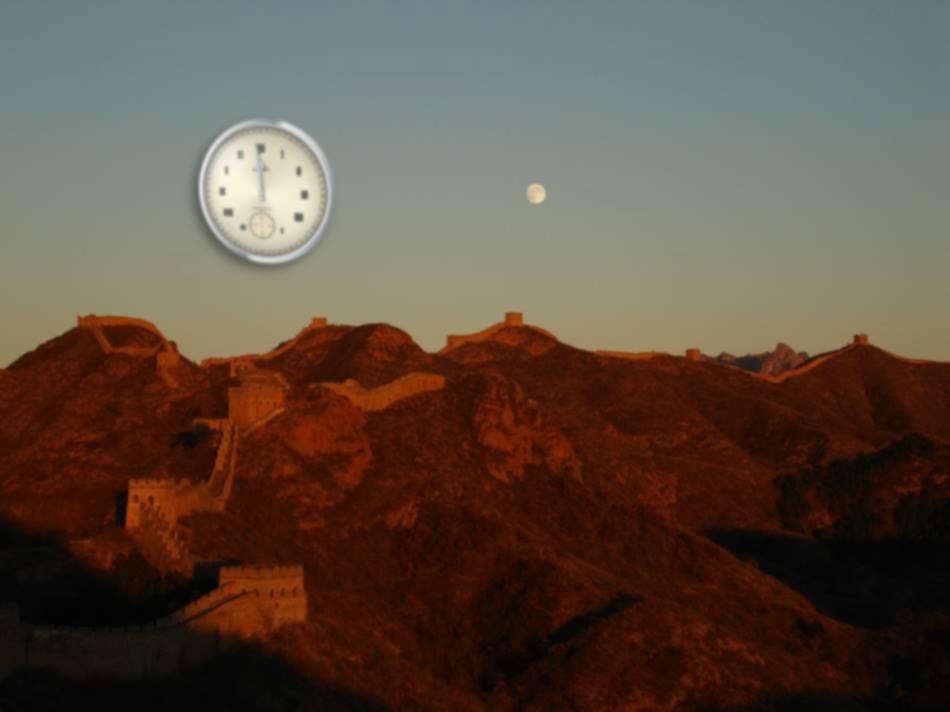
h=11 m=59
